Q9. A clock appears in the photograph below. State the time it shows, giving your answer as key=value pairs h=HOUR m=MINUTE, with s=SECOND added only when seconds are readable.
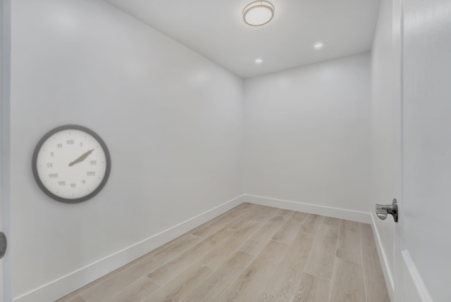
h=2 m=10
